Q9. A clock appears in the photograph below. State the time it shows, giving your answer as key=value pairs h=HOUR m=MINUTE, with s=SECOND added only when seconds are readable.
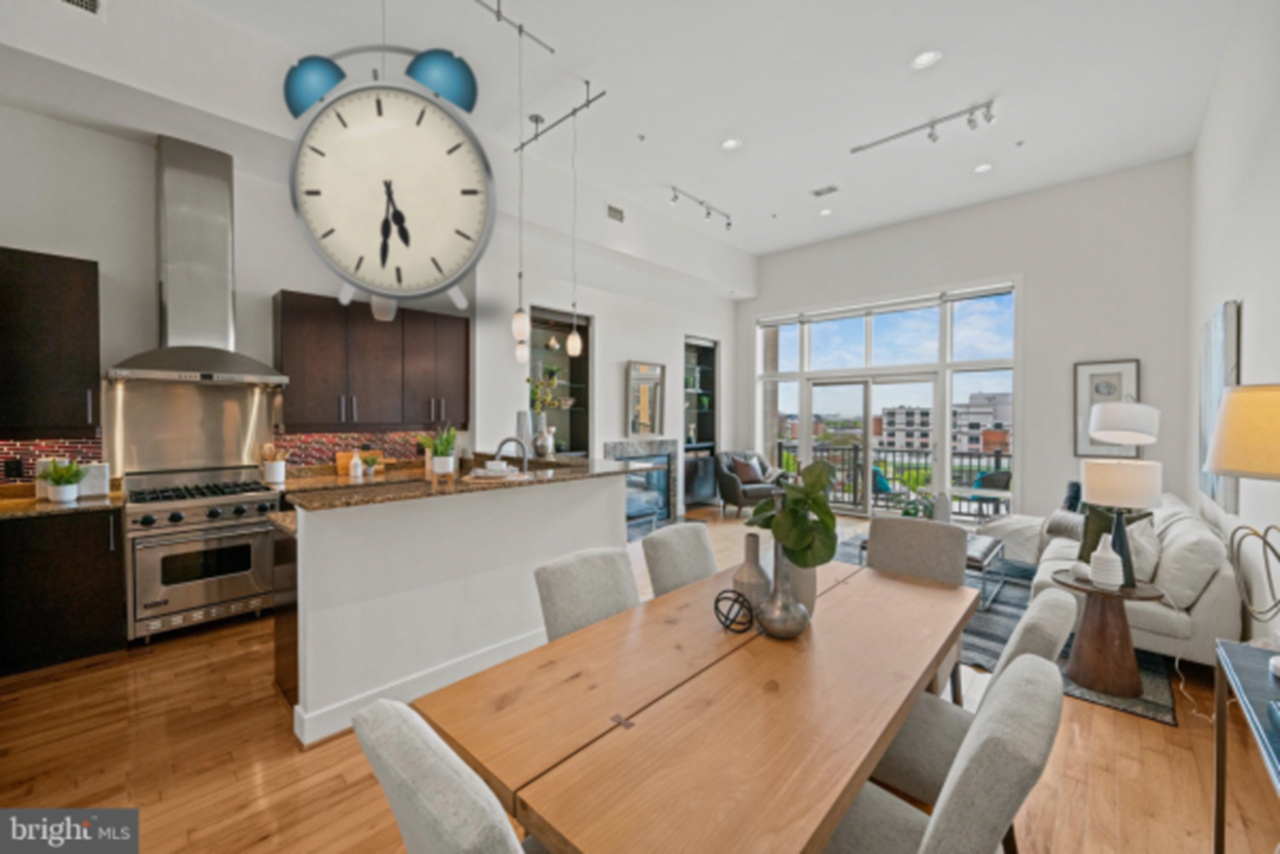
h=5 m=32
